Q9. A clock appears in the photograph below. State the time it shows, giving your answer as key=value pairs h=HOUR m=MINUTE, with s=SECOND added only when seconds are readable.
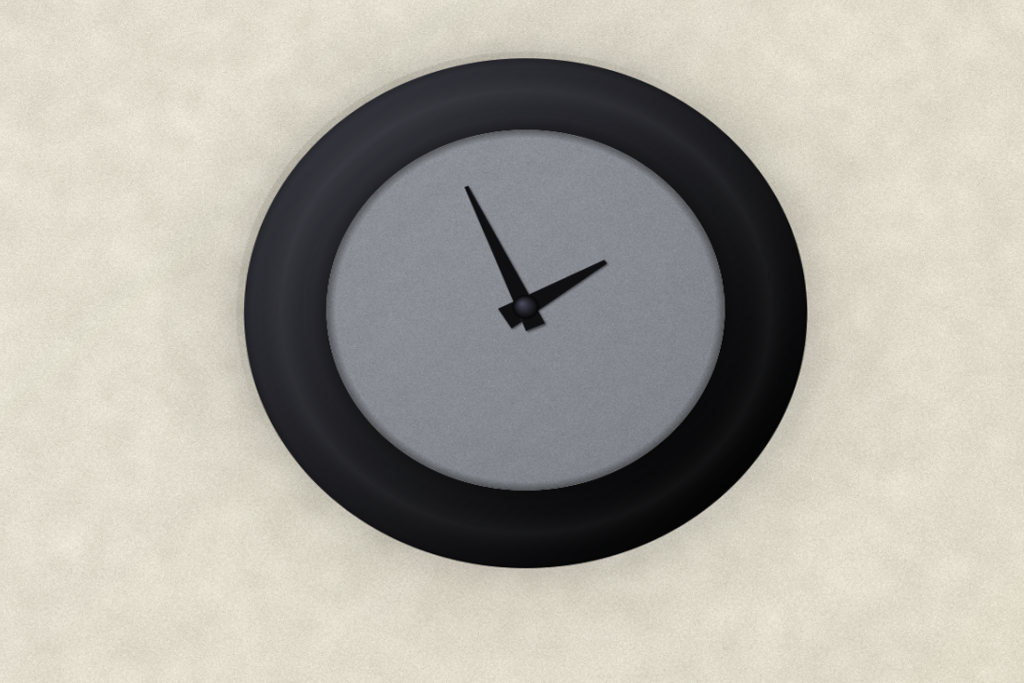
h=1 m=56
